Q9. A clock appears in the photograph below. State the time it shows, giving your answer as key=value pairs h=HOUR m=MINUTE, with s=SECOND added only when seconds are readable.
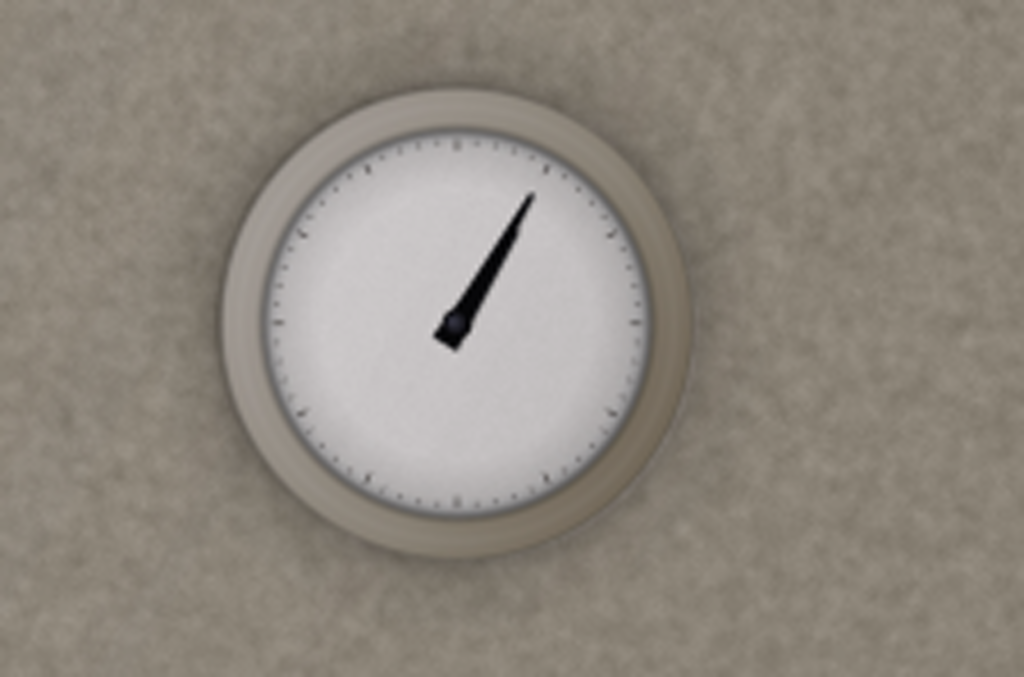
h=1 m=5
